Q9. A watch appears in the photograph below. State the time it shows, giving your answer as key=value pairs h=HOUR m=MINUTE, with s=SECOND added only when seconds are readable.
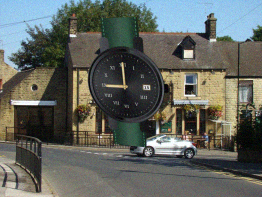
h=9 m=0
